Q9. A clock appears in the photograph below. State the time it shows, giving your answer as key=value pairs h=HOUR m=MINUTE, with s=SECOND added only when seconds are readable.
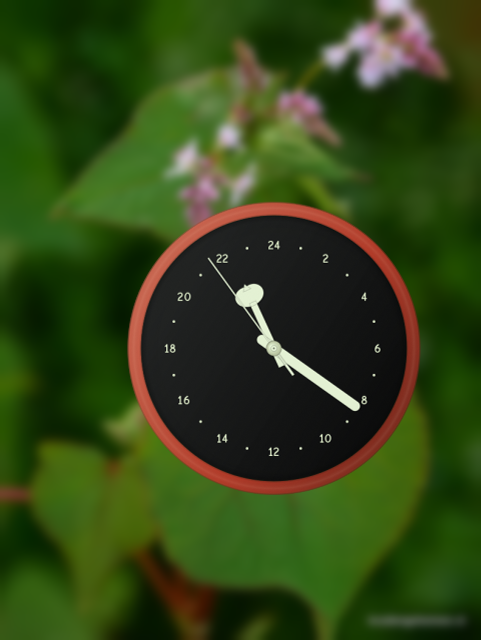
h=22 m=20 s=54
